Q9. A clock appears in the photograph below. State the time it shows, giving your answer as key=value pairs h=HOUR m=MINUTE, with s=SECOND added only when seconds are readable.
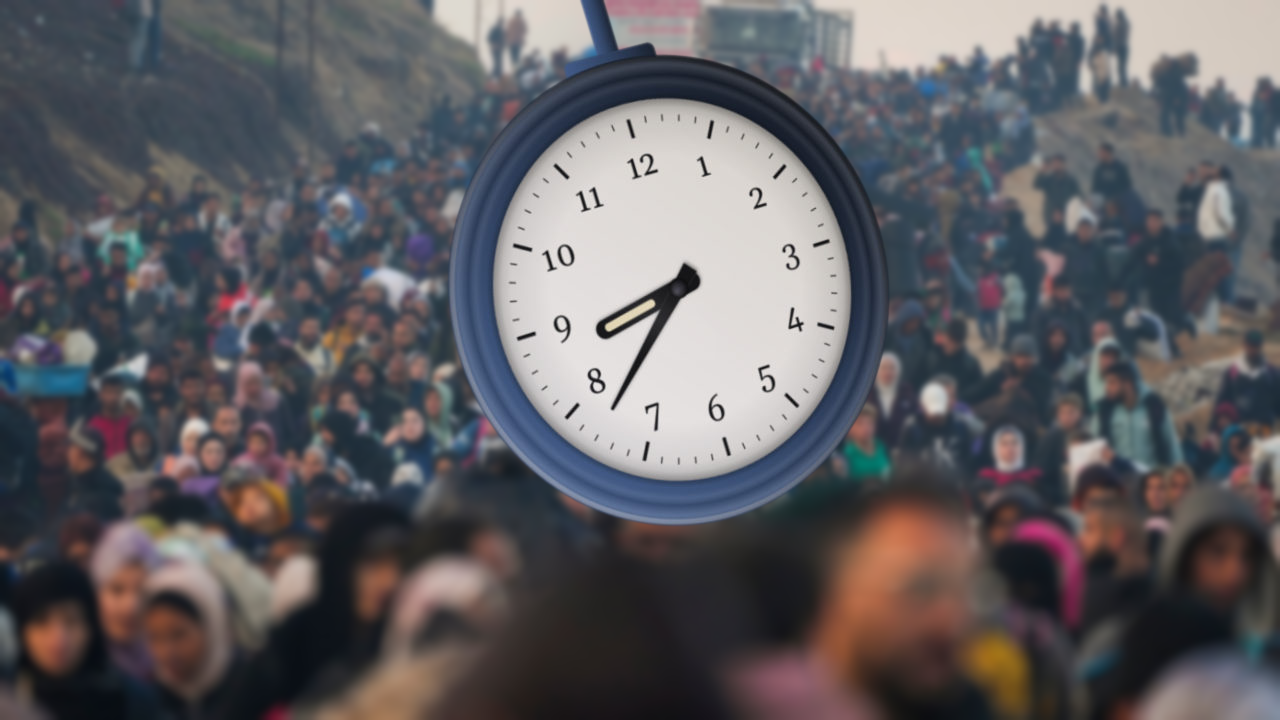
h=8 m=38
